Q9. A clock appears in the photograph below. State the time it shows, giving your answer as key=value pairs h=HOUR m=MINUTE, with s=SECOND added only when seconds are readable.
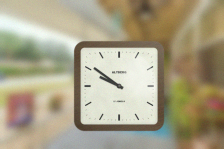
h=9 m=51
